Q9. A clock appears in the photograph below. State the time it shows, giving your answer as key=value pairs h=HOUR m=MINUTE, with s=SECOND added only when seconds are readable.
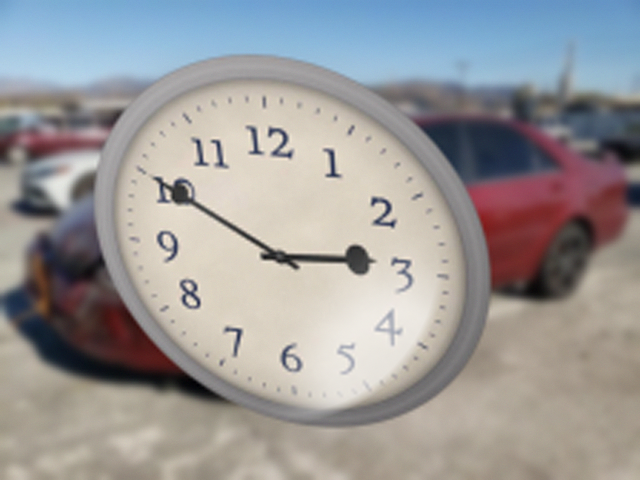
h=2 m=50
